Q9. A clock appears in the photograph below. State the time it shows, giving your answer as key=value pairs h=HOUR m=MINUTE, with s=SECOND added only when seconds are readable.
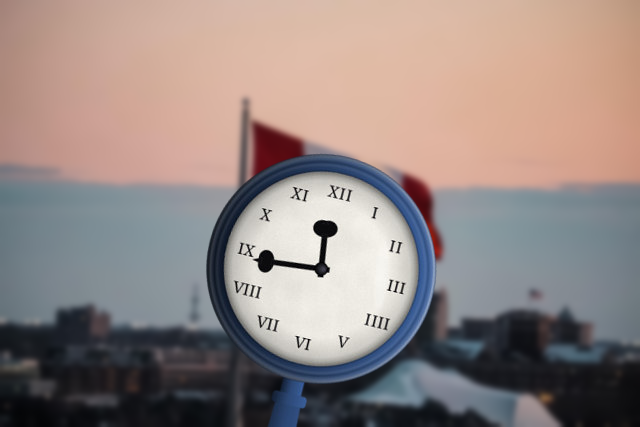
h=11 m=44
